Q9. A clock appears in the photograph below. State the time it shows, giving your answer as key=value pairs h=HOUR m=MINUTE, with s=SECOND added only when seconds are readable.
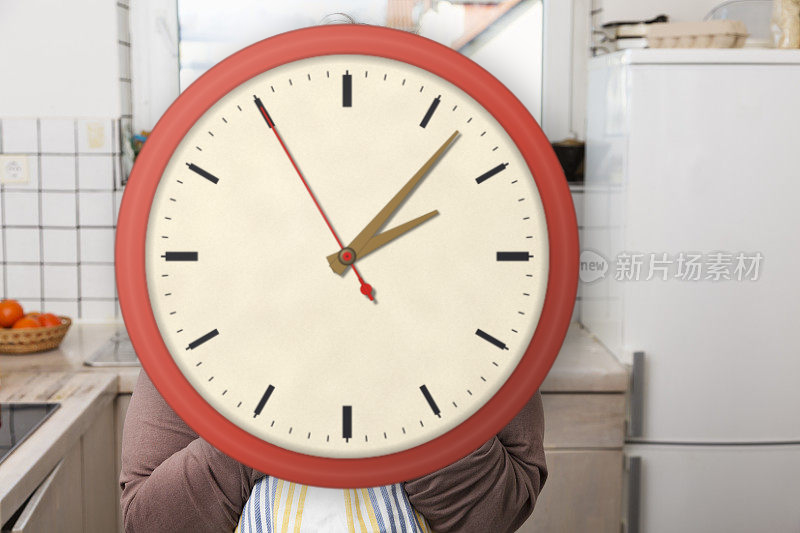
h=2 m=6 s=55
